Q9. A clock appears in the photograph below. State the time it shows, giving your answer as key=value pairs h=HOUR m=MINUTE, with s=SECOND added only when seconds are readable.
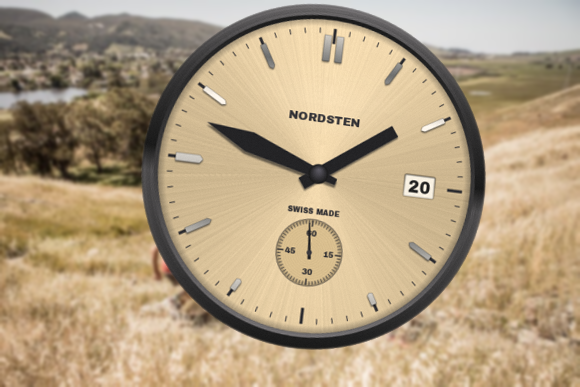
h=1 m=47 s=59
